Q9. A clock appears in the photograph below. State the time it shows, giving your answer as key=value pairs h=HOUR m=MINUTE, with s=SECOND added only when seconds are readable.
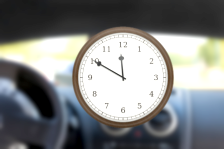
h=11 m=50
